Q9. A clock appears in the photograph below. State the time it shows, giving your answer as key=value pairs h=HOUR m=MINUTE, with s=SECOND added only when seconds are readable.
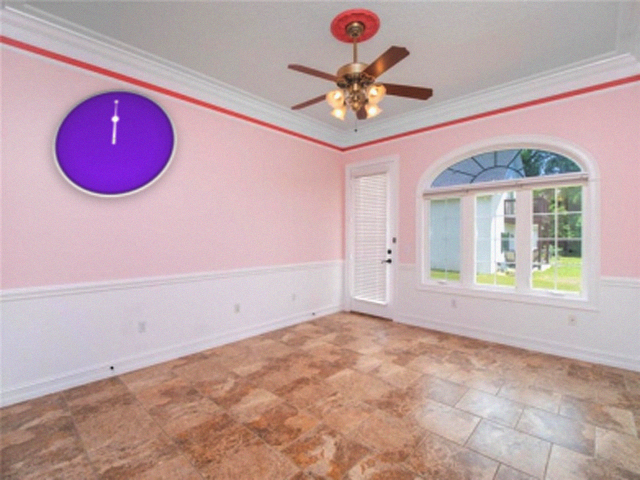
h=12 m=0
